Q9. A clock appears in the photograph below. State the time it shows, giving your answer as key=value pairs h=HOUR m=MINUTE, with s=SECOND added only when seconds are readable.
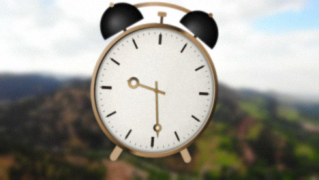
h=9 m=29
